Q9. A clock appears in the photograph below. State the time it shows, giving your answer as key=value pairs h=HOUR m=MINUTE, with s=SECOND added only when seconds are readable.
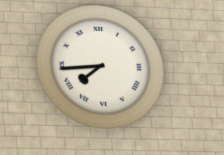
h=7 m=44
